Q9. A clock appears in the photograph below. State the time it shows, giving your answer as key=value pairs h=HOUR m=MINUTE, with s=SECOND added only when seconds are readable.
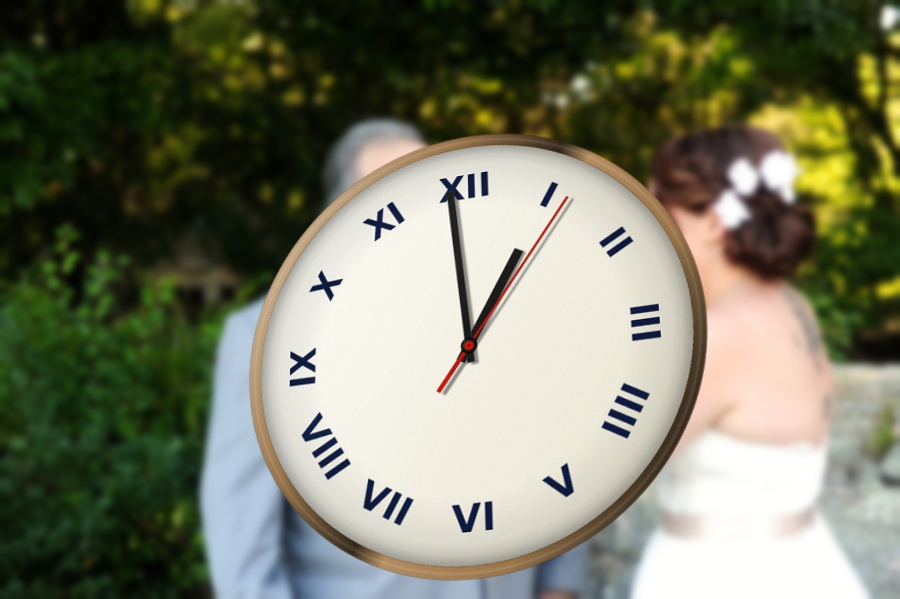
h=12 m=59 s=6
